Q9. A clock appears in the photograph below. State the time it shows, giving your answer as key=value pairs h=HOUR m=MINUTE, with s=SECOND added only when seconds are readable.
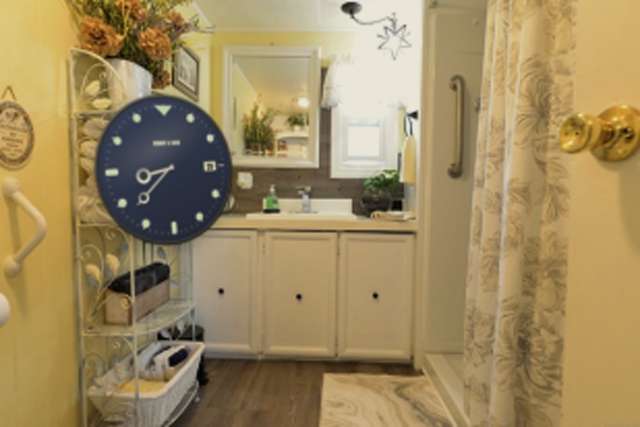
h=8 m=38
